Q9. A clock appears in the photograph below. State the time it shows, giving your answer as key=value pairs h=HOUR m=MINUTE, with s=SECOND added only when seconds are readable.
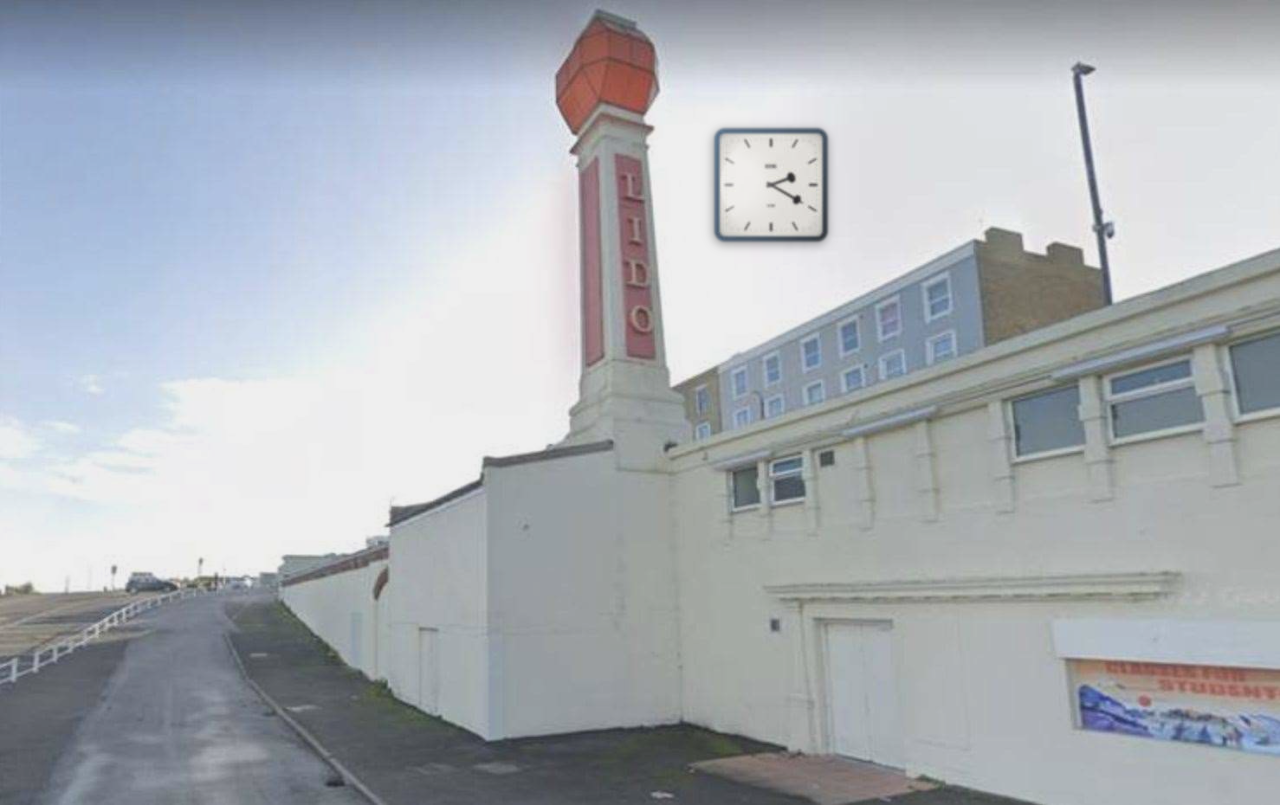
h=2 m=20
